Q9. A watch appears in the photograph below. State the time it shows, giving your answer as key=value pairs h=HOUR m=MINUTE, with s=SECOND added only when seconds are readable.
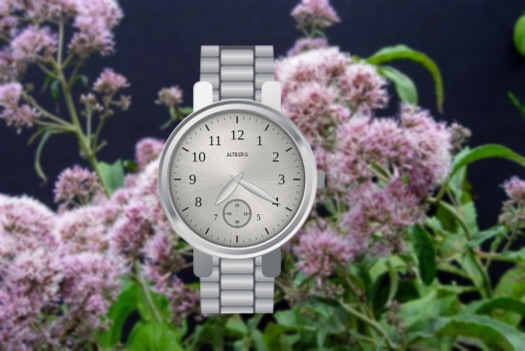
h=7 m=20
